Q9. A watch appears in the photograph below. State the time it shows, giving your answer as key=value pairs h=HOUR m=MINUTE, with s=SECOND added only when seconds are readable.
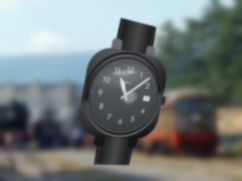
h=11 m=8
